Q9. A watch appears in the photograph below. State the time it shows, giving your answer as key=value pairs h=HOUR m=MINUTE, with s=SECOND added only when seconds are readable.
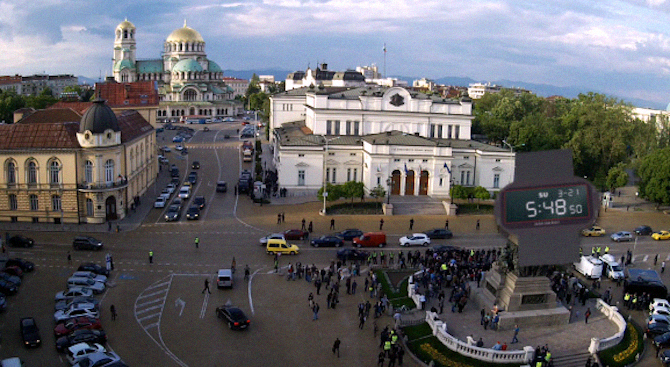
h=5 m=48
